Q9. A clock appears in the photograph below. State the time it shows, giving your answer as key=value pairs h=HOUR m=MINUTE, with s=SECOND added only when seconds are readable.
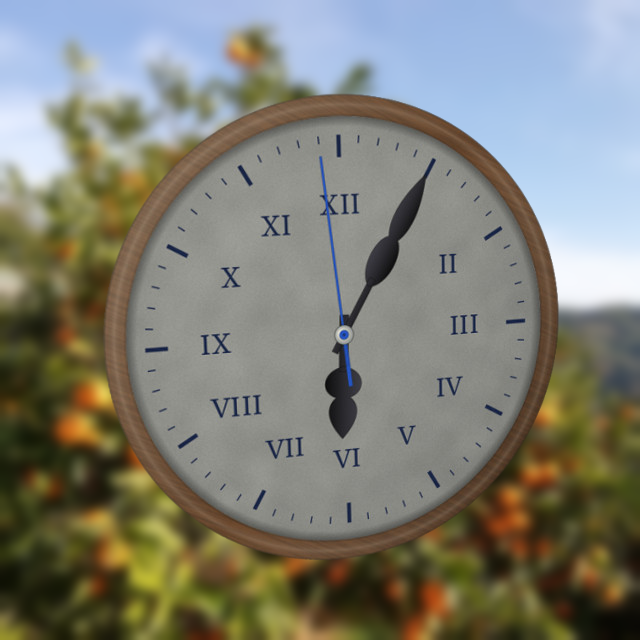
h=6 m=4 s=59
